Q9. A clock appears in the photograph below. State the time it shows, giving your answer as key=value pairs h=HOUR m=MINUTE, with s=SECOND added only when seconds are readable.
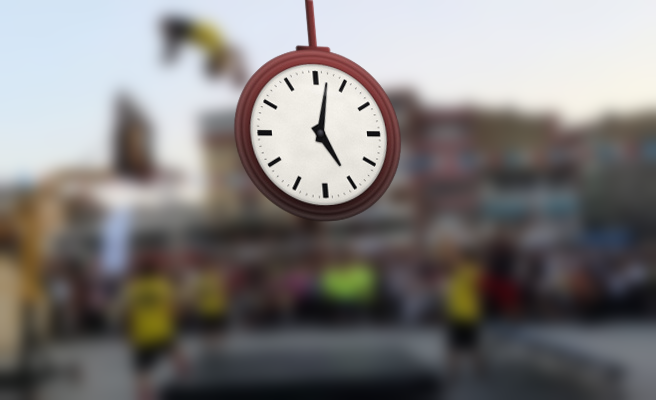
h=5 m=2
